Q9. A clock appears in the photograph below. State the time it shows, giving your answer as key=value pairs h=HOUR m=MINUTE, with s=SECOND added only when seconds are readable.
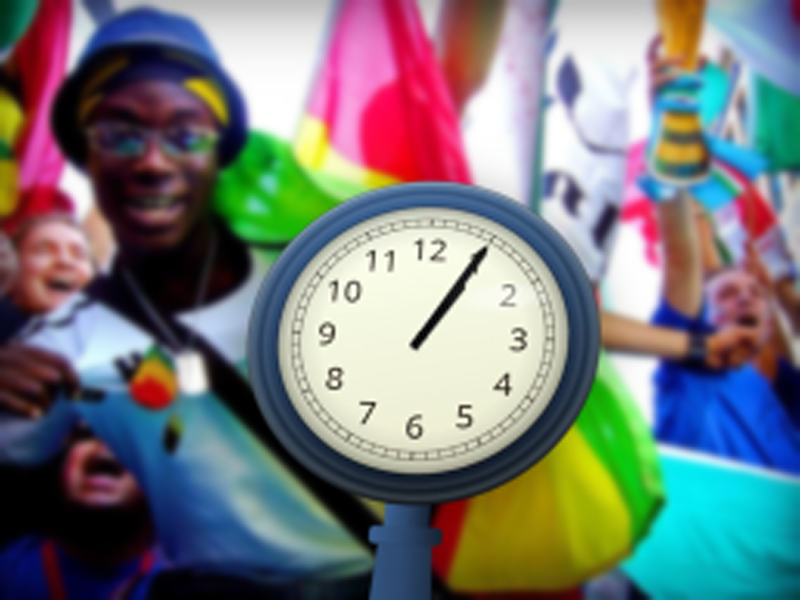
h=1 m=5
